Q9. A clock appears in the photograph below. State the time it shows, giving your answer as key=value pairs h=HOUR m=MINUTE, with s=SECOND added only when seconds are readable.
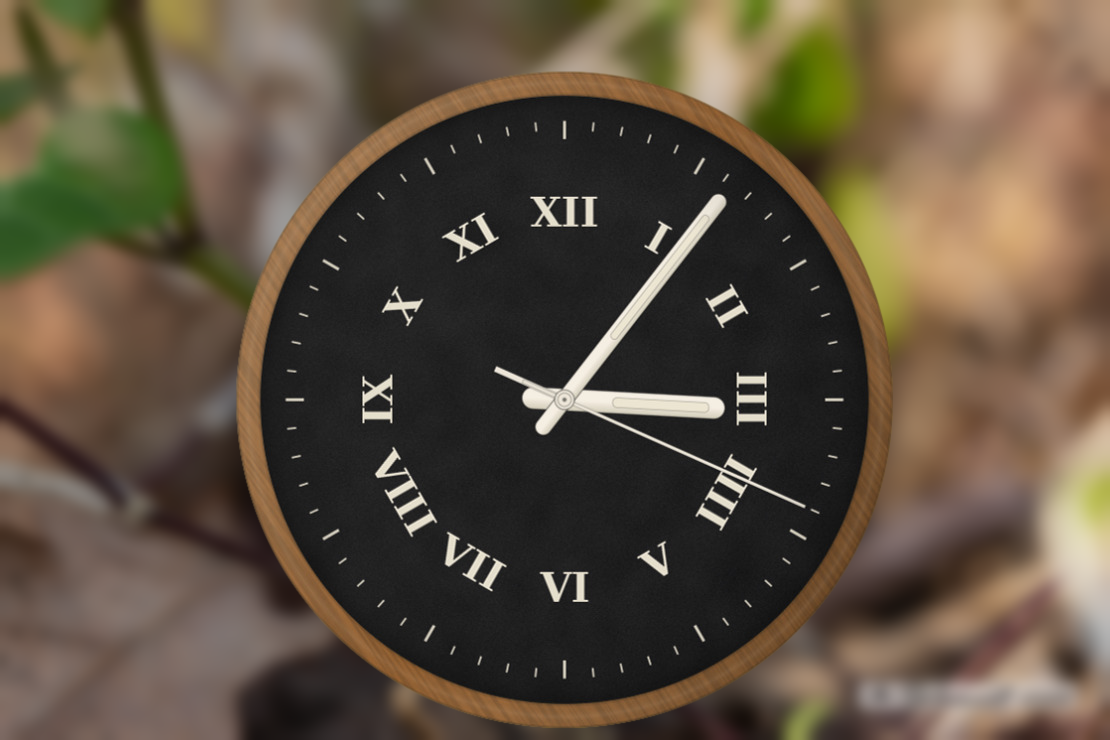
h=3 m=6 s=19
